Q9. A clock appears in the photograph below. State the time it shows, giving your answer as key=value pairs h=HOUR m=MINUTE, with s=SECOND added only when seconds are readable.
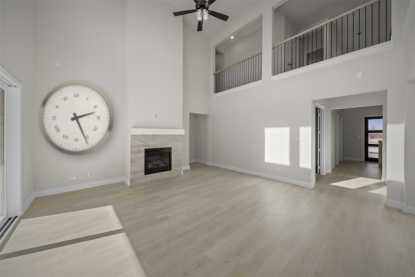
h=2 m=26
